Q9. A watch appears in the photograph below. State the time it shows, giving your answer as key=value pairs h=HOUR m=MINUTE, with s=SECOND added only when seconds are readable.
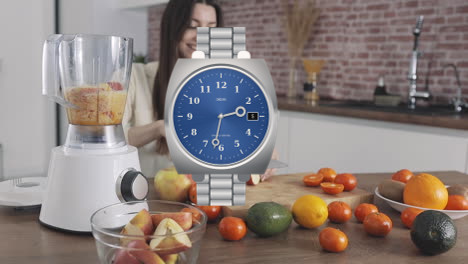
h=2 m=32
